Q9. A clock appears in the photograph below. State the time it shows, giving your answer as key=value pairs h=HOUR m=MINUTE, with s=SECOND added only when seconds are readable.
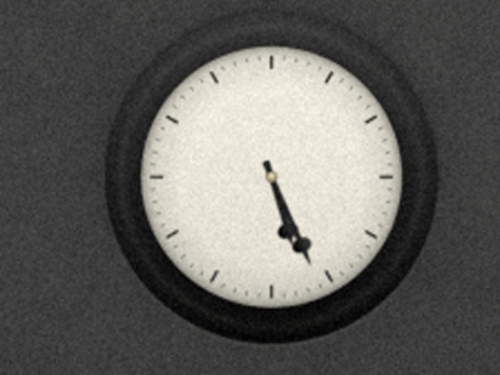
h=5 m=26
